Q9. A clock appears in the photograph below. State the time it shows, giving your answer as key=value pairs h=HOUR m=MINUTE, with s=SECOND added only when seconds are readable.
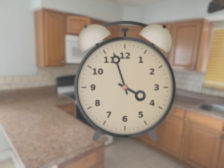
h=3 m=57
